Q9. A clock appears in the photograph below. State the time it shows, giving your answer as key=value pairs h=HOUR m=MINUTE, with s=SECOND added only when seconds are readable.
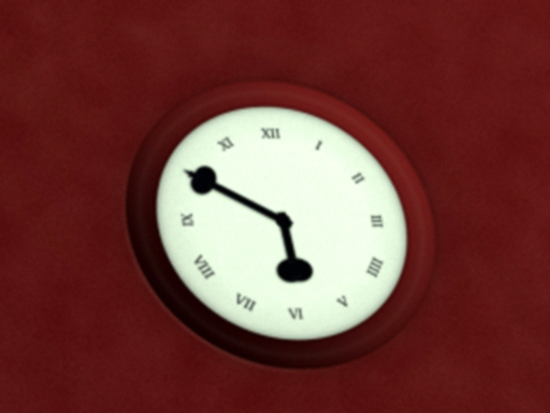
h=5 m=50
